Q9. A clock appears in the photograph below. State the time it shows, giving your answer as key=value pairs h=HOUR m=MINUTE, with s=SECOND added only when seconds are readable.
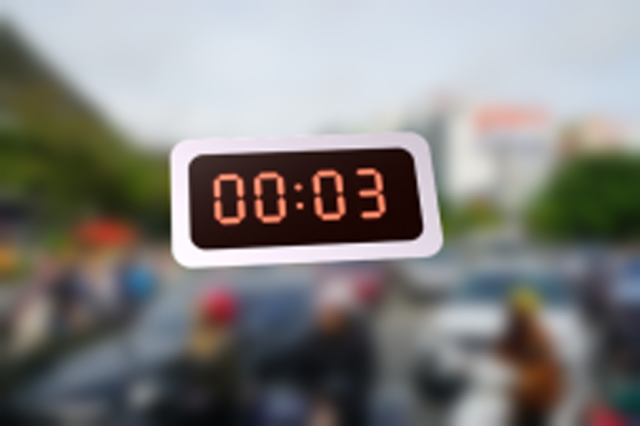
h=0 m=3
